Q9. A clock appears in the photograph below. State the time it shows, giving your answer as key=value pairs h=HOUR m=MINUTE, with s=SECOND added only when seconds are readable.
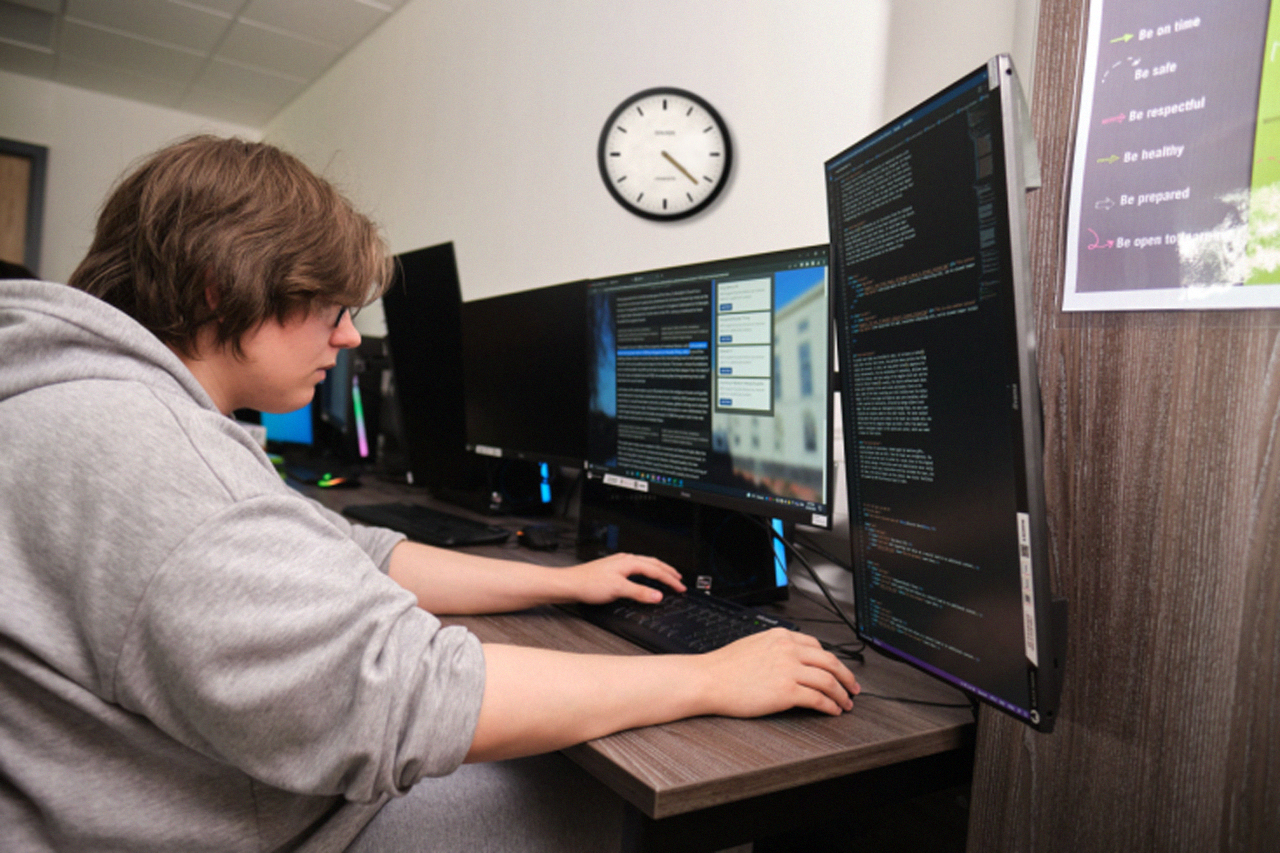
h=4 m=22
